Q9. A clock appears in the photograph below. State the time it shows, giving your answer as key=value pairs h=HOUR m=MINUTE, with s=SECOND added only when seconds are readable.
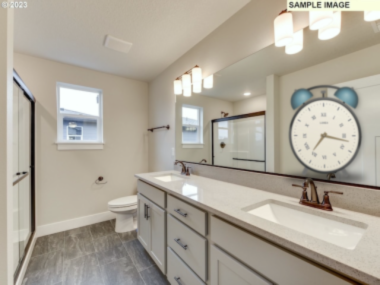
h=7 m=17
